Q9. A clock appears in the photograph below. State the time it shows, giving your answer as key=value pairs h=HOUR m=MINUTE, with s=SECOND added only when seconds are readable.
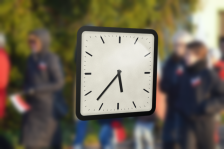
h=5 m=37
